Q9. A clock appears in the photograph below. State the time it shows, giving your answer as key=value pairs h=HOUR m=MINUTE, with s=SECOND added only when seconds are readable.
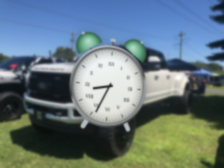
h=8 m=34
